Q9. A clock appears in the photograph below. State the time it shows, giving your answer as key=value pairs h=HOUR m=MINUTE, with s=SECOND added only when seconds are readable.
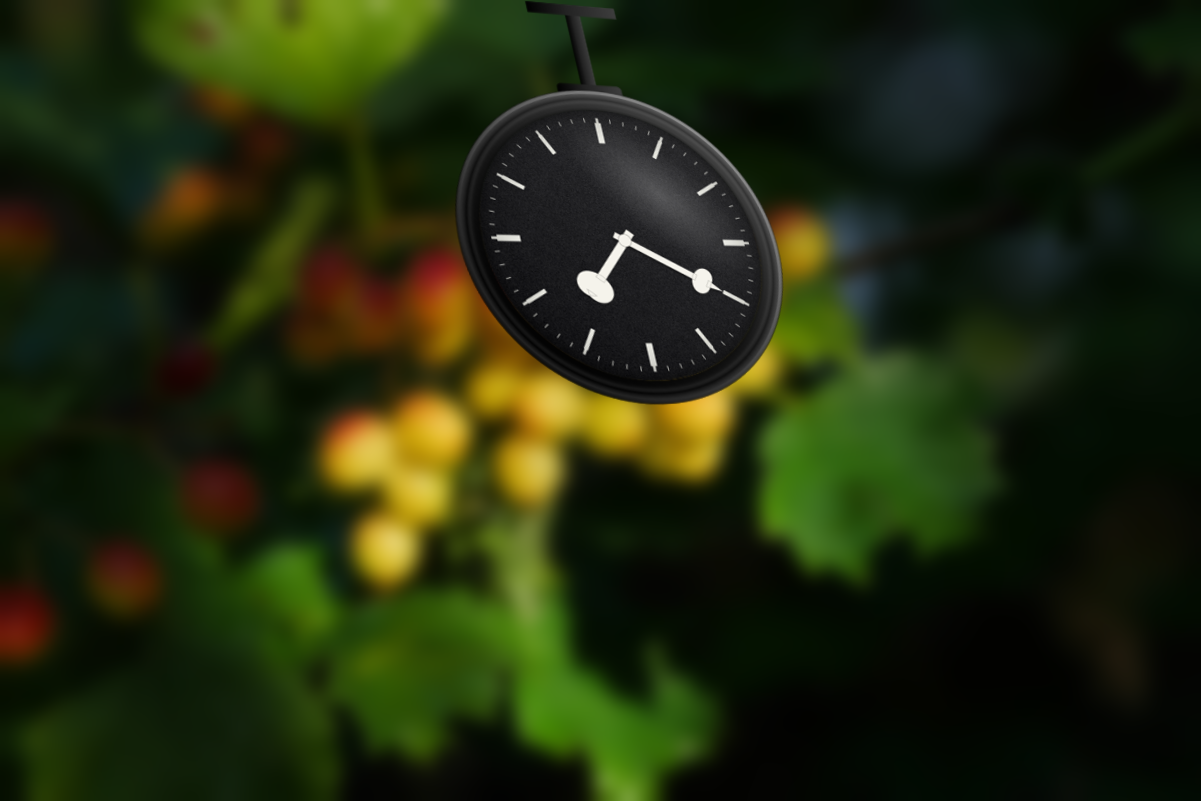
h=7 m=20
